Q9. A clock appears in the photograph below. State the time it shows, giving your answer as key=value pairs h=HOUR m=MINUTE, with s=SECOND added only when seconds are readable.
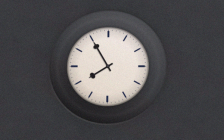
h=7 m=55
